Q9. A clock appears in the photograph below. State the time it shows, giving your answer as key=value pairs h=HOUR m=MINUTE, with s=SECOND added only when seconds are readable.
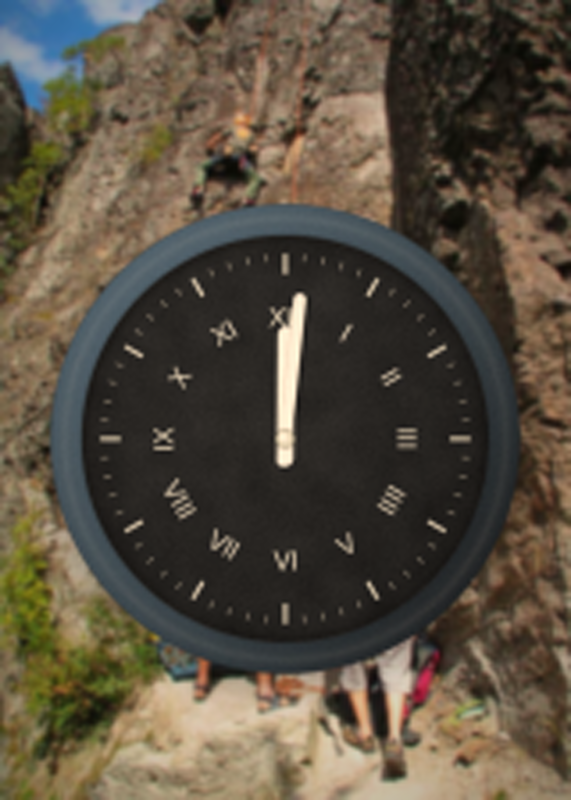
h=12 m=1
